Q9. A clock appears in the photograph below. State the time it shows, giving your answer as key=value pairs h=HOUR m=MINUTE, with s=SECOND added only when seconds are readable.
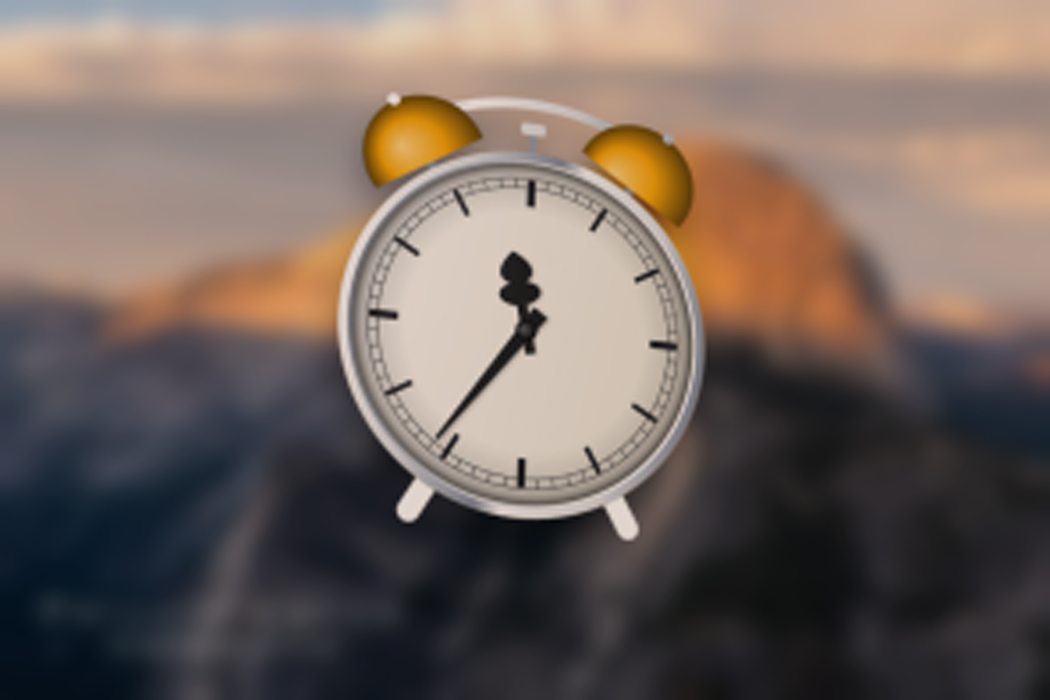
h=11 m=36
